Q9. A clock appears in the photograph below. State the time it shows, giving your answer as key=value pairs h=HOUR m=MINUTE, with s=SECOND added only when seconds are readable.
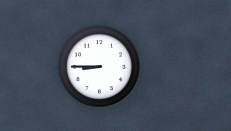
h=8 m=45
